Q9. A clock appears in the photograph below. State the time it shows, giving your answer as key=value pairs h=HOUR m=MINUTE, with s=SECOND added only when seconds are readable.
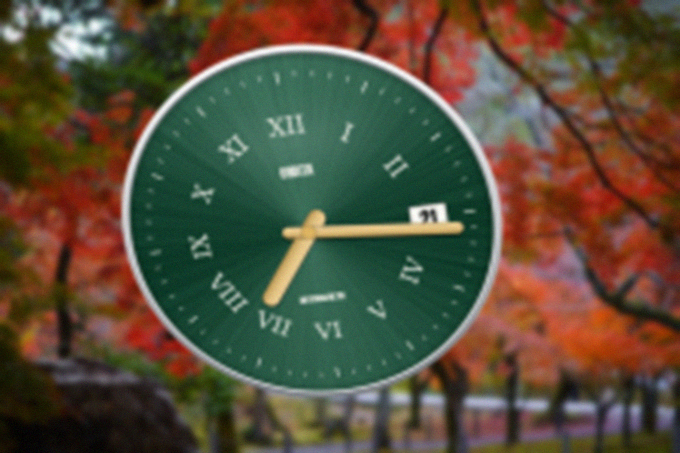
h=7 m=16
